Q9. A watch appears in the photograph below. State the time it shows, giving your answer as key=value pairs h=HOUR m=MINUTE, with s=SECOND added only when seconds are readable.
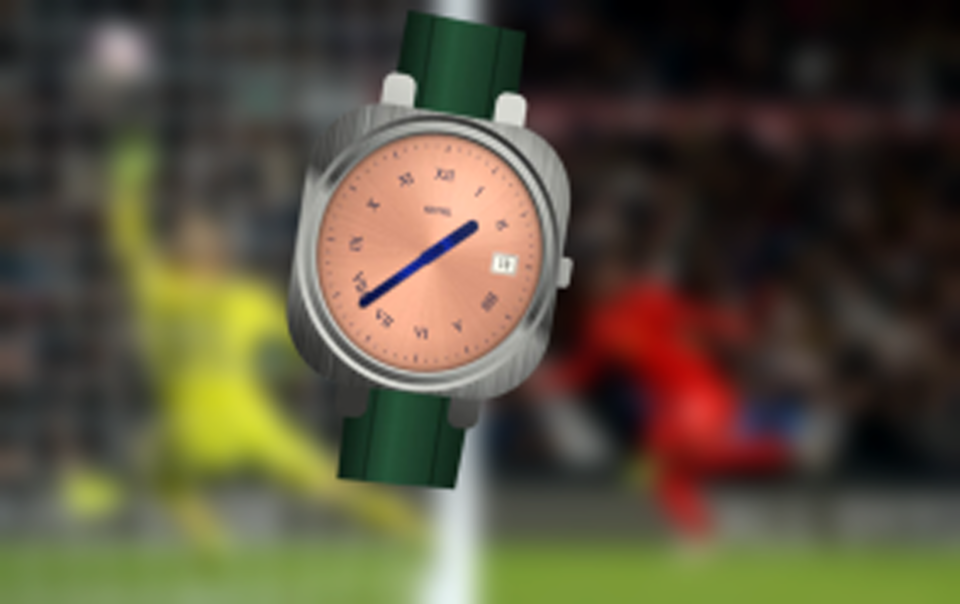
h=1 m=38
